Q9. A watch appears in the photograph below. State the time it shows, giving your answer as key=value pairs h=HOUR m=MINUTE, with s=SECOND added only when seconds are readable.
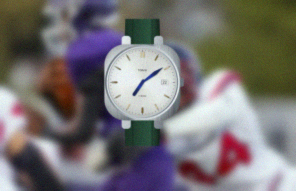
h=7 m=9
